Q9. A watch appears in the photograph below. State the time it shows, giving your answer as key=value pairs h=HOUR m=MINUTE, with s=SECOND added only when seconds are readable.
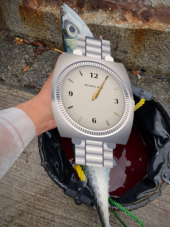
h=1 m=5
